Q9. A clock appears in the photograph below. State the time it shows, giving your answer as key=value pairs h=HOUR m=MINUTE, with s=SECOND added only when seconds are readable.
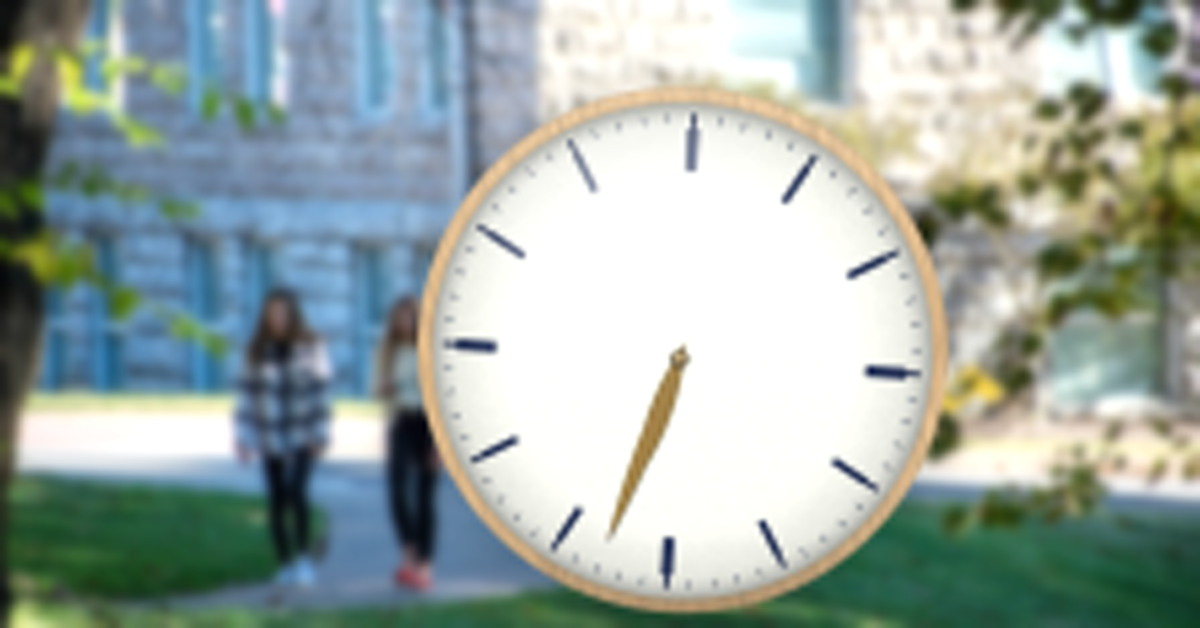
h=6 m=33
